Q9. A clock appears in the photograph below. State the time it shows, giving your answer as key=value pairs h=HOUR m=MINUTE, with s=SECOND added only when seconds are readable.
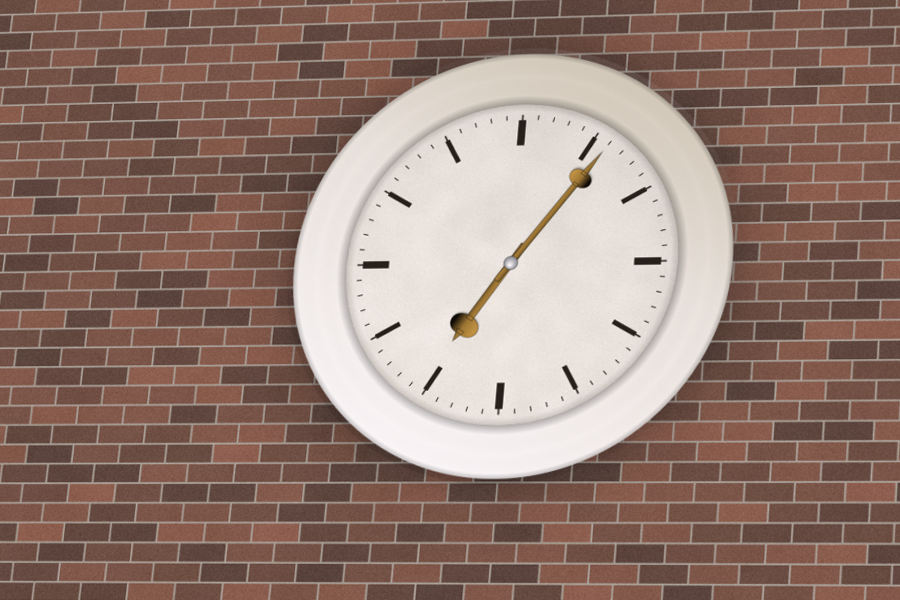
h=7 m=6
